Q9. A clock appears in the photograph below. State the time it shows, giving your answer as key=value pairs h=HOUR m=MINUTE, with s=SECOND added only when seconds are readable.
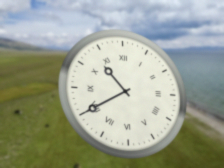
h=10 m=40
